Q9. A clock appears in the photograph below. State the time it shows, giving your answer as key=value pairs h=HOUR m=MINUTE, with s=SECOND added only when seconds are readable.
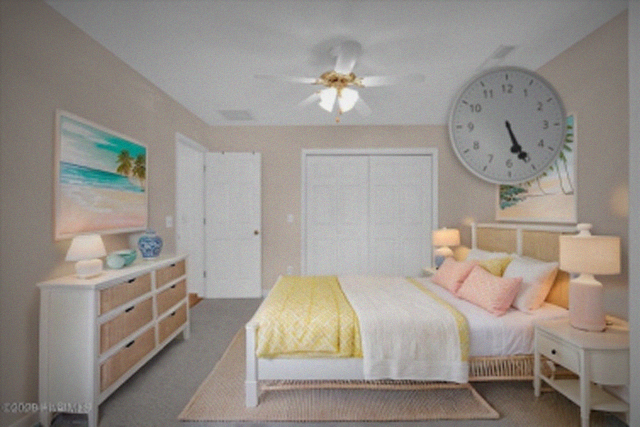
h=5 m=26
